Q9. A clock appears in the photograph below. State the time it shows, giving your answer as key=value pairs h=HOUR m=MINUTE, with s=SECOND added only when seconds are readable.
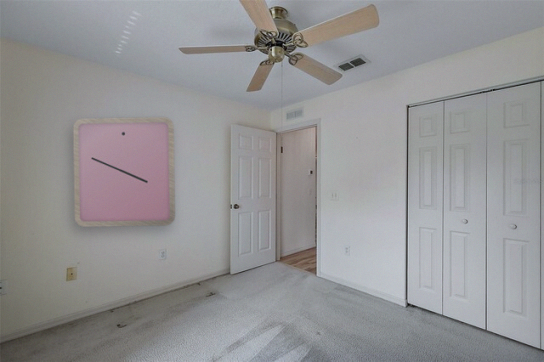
h=3 m=49
